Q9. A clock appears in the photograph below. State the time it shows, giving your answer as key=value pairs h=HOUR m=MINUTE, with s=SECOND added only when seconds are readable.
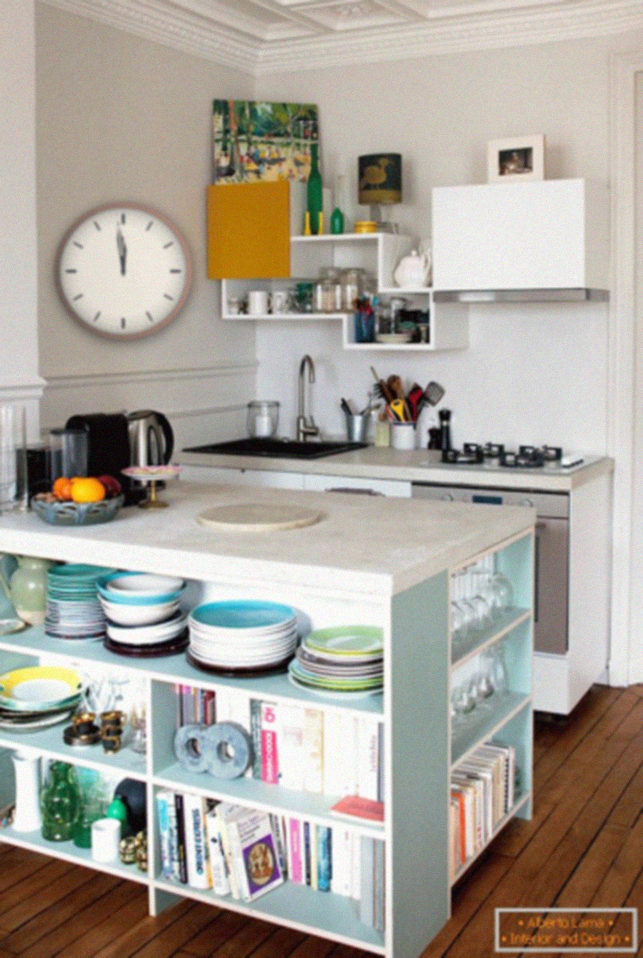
h=11 m=59
